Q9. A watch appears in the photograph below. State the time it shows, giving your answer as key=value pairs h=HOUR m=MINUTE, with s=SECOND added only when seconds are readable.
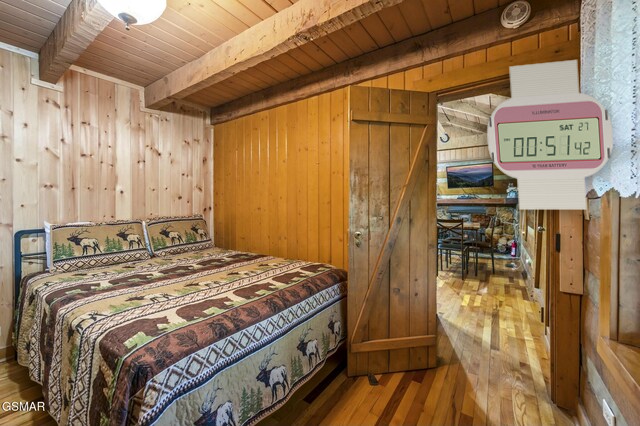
h=0 m=51 s=42
